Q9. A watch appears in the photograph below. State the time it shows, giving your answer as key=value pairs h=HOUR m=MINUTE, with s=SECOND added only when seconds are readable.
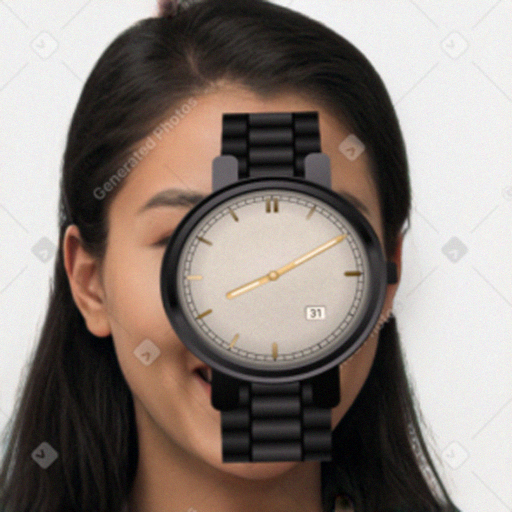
h=8 m=10
